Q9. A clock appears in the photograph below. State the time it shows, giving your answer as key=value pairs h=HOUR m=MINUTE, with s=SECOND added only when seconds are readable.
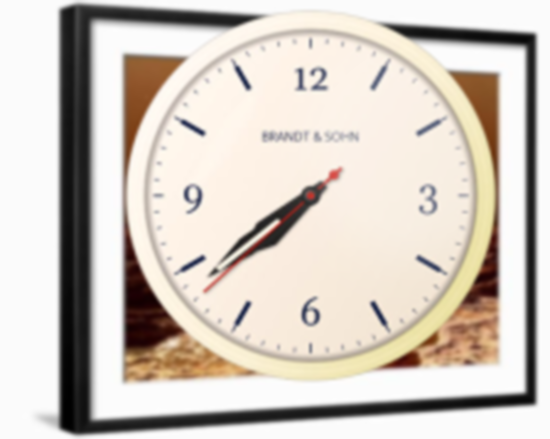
h=7 m=38 s=38
